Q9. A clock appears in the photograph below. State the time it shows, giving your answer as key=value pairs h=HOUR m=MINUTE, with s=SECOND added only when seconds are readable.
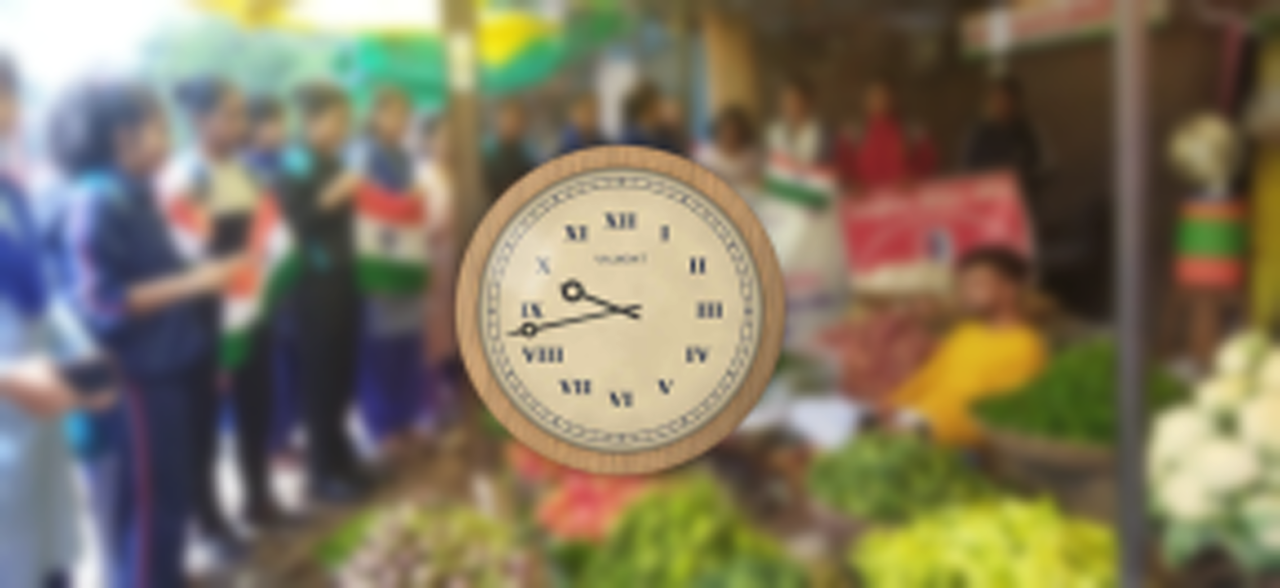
h=9 m=43
